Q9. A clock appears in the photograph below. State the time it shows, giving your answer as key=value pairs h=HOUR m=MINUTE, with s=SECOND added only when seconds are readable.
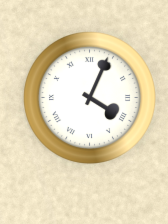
h=4 m=4
